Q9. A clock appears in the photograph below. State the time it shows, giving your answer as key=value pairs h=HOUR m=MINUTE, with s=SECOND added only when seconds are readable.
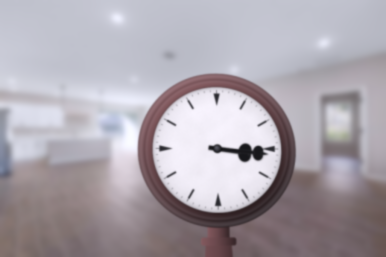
h=3 m=16
